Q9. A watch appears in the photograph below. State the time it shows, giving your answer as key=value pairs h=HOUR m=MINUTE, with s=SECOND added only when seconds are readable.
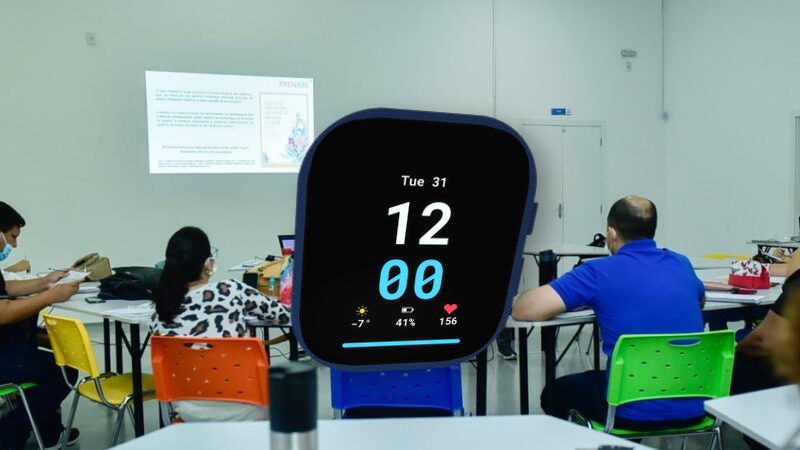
h=12 m=0
